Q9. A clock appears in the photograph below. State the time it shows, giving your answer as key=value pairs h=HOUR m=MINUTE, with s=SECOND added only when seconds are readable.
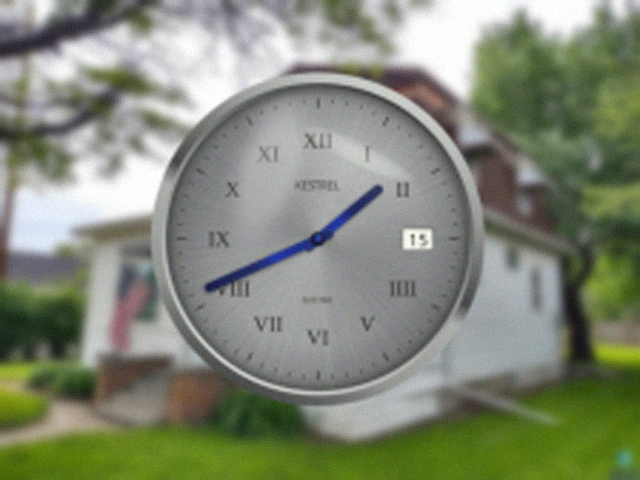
h=1 m=41
